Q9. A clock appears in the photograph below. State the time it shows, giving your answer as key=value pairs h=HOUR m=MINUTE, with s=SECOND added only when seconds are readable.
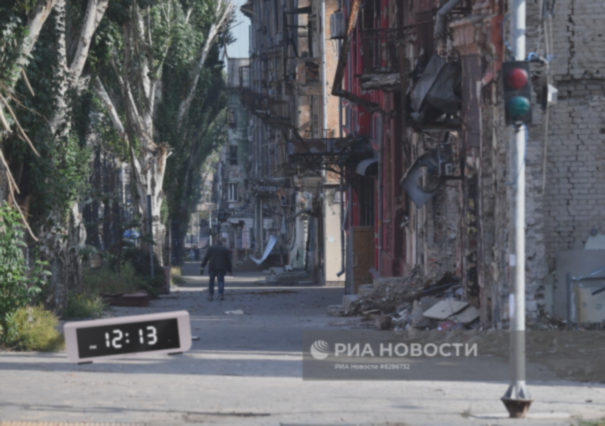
h=12 m=13
